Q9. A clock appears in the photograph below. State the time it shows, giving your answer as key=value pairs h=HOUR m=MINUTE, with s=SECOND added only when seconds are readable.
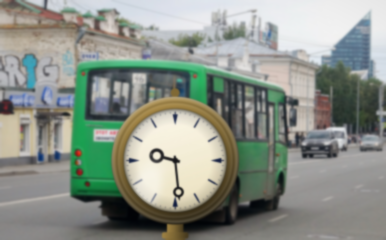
h=9 m=29
